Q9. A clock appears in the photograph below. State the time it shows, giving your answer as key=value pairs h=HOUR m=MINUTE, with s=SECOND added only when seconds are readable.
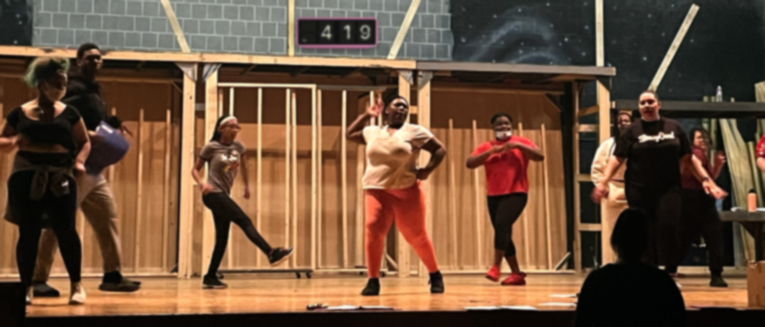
h=4 m=19
